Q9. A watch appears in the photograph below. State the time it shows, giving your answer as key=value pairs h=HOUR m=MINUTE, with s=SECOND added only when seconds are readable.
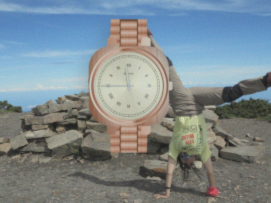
h=11 m=45
